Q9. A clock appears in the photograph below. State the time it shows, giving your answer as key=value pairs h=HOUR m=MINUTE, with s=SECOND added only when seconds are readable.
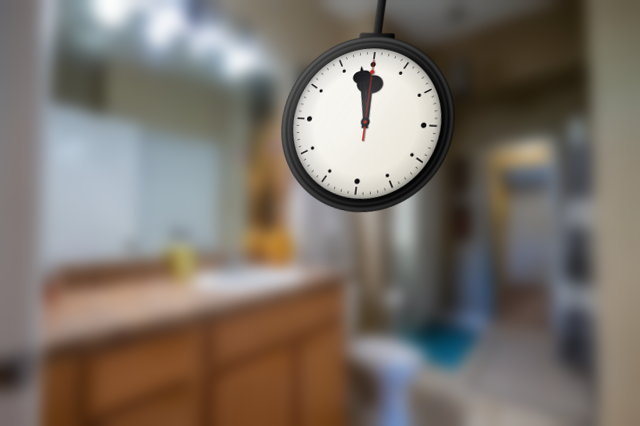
h=11 m=58 s=0
